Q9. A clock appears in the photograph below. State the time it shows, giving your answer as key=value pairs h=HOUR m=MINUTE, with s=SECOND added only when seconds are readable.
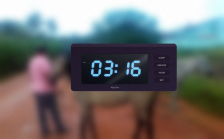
h=3 m=16
